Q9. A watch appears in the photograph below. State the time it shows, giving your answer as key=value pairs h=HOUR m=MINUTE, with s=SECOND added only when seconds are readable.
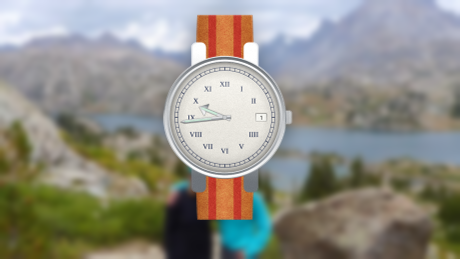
h=9 m=44
